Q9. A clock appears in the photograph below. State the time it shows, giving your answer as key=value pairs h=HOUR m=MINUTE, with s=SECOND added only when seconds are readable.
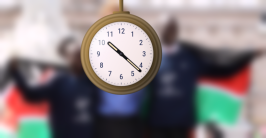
h=10 m=22
